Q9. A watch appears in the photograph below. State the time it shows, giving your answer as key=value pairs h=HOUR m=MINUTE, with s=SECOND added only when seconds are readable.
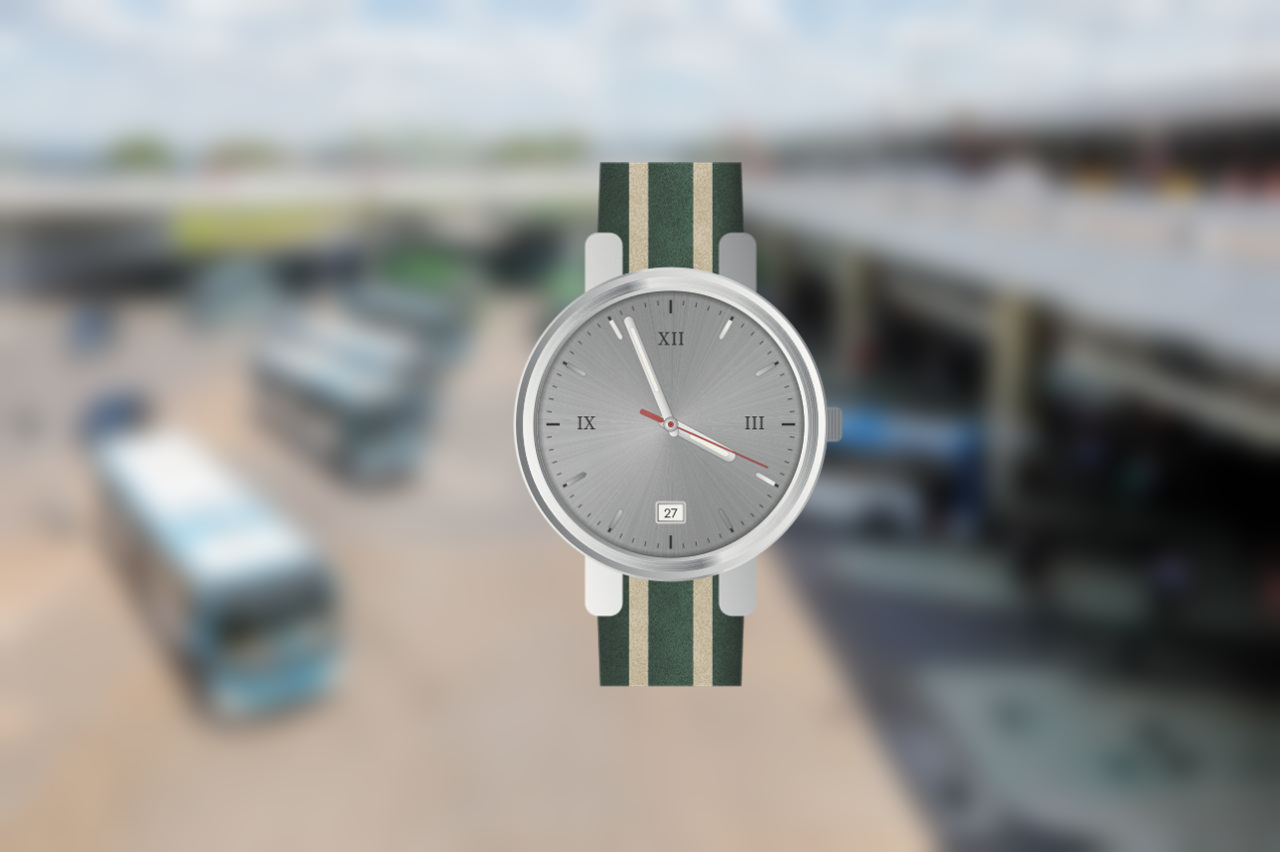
h=3 m=56 s=19
